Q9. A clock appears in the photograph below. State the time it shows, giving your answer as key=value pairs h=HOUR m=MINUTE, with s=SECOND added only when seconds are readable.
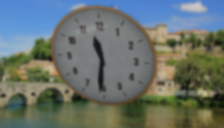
h=11 m=31
